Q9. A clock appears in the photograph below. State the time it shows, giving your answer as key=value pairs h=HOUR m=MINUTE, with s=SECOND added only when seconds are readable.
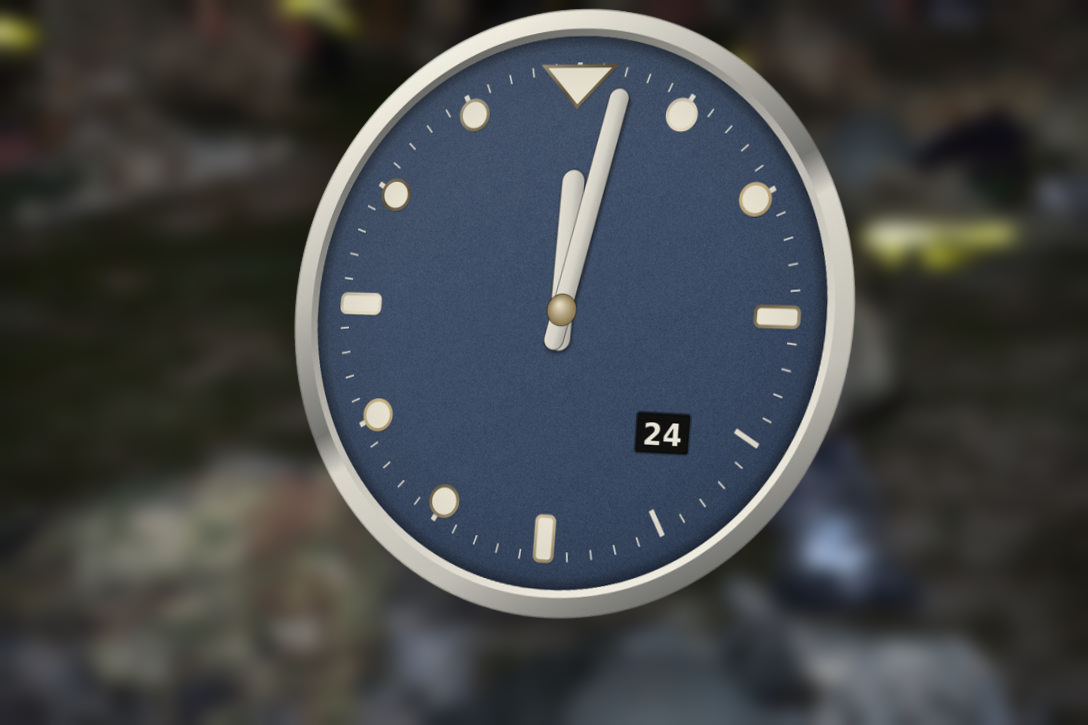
h=12 m=2
